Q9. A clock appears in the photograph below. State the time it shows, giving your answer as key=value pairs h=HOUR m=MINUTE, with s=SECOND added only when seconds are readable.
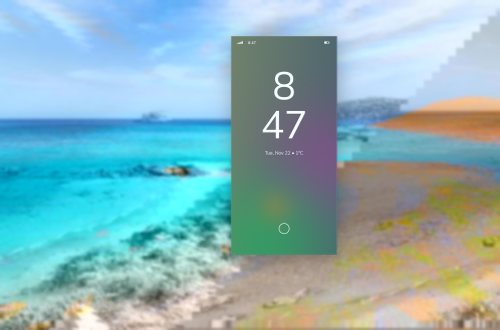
h=8 m=47
